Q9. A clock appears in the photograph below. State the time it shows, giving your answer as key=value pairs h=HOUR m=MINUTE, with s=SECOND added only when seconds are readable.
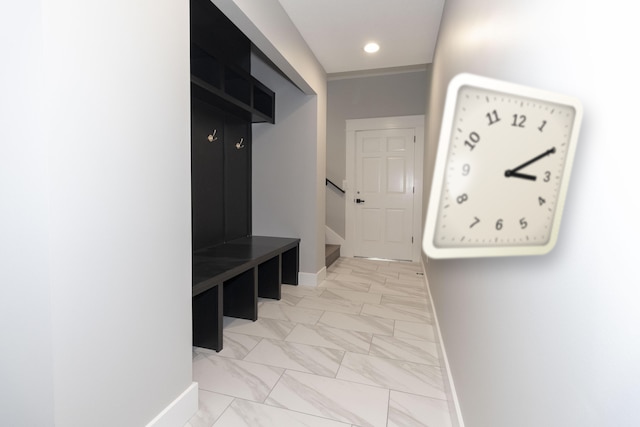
h=3 m=10
